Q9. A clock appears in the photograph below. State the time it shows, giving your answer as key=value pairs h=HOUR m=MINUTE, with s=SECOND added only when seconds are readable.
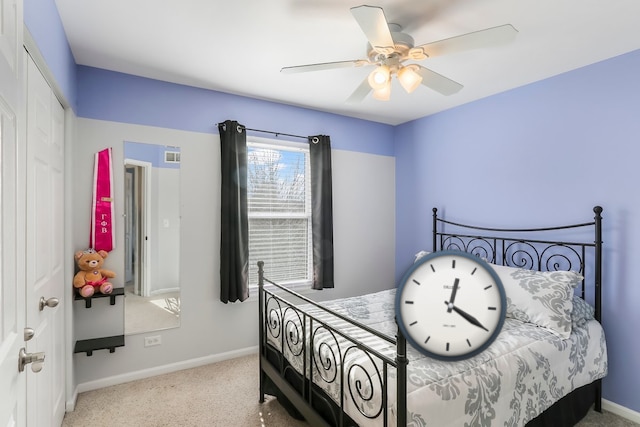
h=12 m=20
